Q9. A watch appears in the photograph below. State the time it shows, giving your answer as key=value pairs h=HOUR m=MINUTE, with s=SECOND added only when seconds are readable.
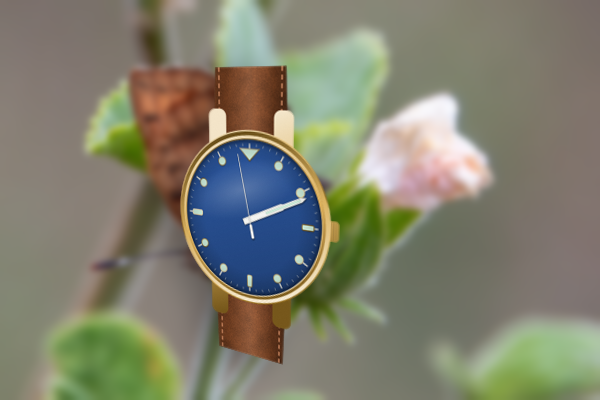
h=2 m=10 s=58
